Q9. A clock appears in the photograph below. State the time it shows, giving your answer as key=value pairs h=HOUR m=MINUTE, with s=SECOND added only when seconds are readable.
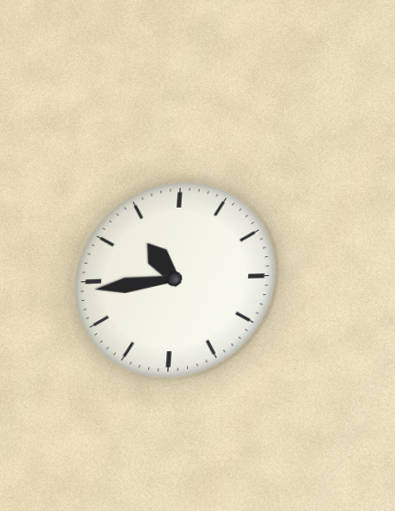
h=10 m=44
